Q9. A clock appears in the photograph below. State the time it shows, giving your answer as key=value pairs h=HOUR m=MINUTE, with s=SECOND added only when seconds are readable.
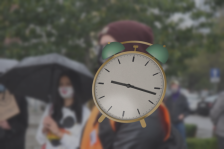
h=9 m=17
